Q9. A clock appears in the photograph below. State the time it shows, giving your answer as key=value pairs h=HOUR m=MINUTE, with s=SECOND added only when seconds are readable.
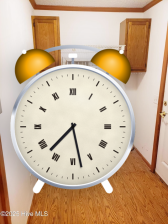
h=7 m=28
